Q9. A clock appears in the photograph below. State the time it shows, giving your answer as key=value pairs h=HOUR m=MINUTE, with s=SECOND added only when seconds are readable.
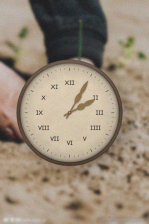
h=2 m=5
